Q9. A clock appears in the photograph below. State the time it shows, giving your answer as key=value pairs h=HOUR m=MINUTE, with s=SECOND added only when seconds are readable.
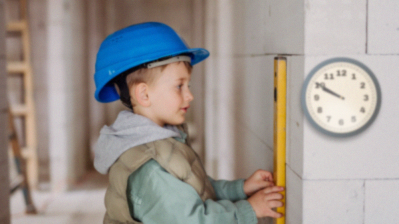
h=9 m=50
